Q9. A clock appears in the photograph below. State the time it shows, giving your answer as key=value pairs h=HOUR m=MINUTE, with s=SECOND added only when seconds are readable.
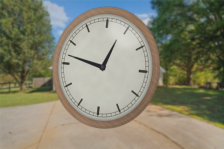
h=12 m=47
